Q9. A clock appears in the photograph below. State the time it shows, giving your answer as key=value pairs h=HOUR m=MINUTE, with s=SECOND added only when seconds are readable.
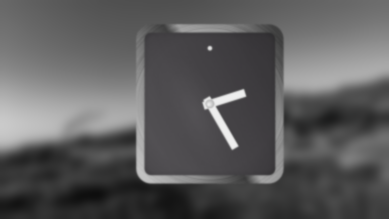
h=2 m=25
